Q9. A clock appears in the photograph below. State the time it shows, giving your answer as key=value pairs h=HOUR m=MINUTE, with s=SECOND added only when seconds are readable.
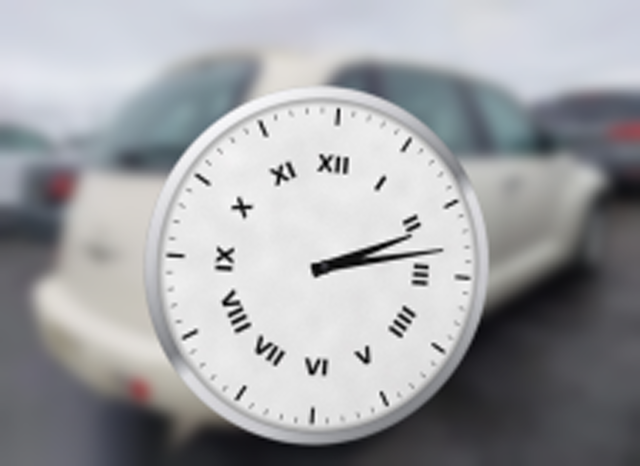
h=2 m=13
